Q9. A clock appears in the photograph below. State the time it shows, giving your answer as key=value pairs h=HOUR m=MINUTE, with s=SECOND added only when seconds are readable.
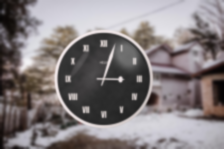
h=3 m=3
